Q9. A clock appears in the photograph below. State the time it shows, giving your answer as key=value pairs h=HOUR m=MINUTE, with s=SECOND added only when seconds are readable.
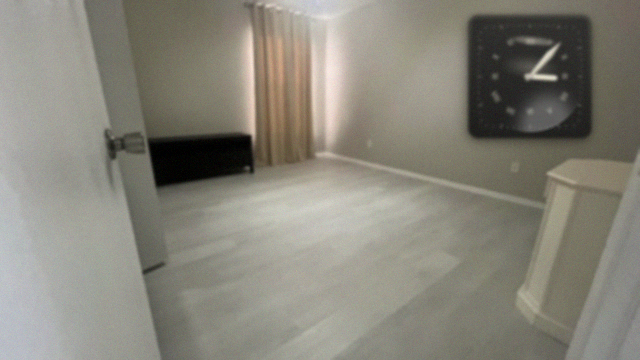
h=3 m=7
